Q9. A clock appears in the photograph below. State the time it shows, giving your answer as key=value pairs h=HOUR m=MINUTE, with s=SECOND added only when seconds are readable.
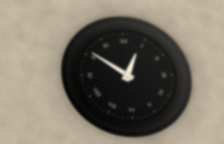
h=12 m=51
